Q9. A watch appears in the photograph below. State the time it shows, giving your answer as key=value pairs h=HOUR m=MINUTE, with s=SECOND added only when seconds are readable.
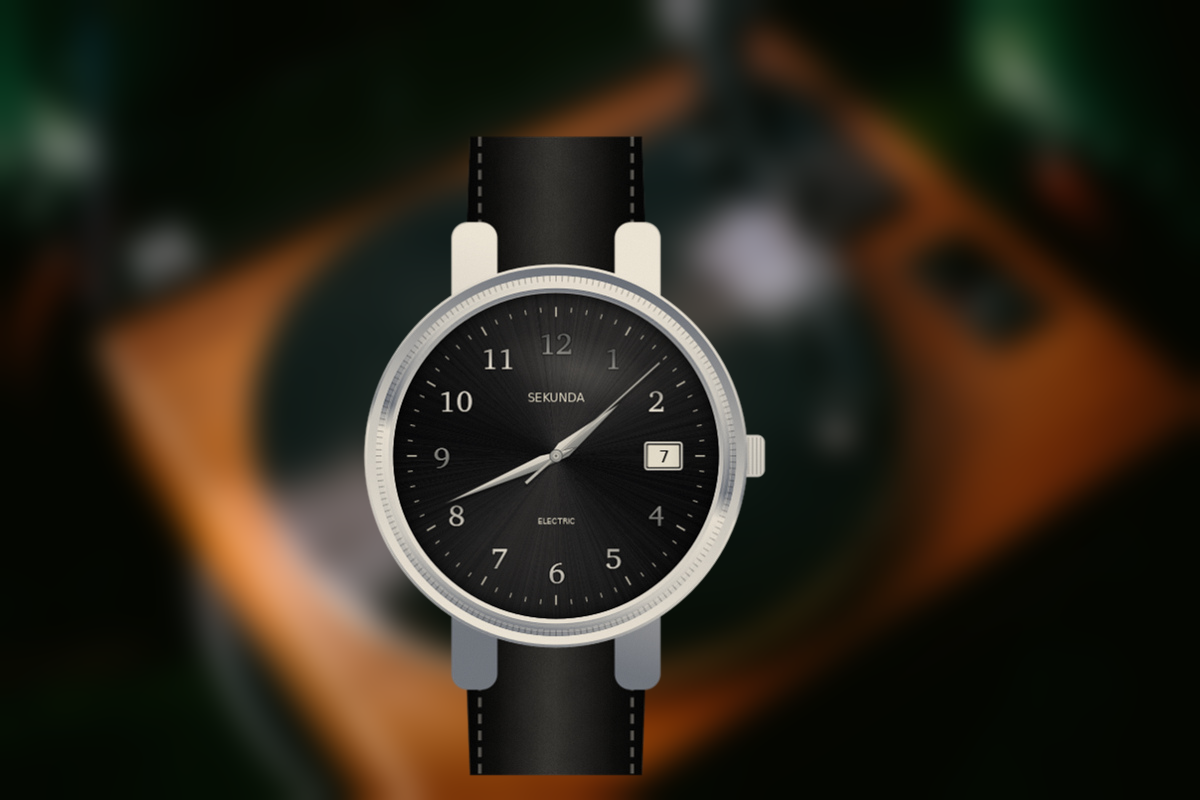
h=1 m=41 s=8
